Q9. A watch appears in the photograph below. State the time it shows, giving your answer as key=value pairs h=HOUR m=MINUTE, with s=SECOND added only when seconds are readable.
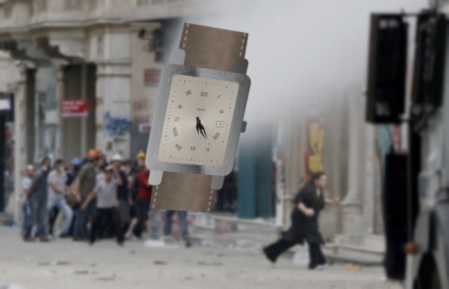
h=5 m=24
